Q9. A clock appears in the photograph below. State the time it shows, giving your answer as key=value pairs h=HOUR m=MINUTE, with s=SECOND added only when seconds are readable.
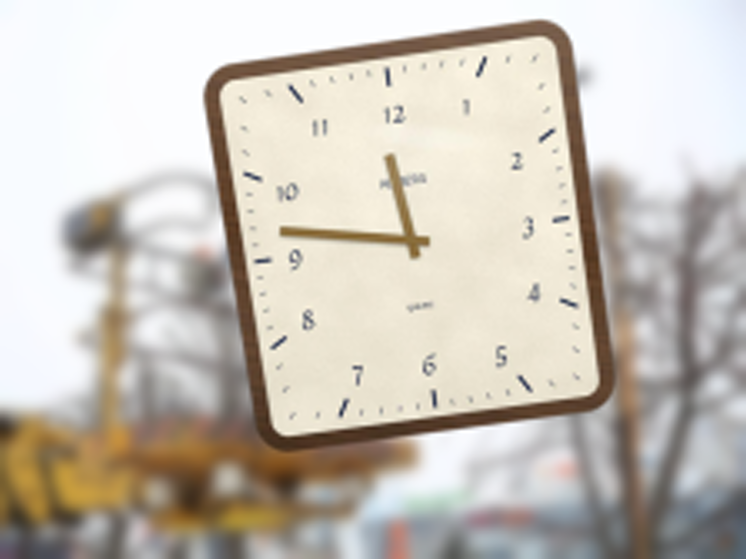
h=11 m=47
